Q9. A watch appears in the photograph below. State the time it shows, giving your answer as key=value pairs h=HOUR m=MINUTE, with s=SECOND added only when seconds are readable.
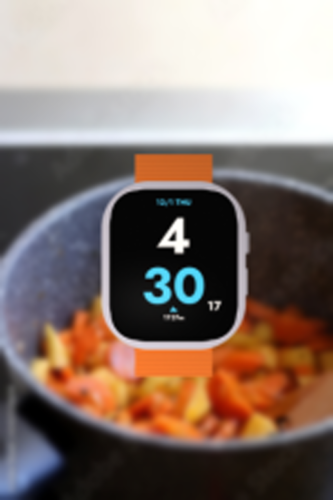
h=4 m=30
